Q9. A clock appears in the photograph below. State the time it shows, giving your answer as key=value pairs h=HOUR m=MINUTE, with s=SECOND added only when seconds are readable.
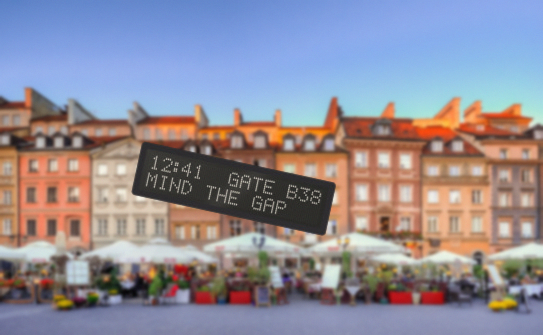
h=12 m=41
